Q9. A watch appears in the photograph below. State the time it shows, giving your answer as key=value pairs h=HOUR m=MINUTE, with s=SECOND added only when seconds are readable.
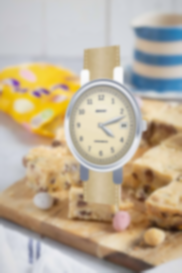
h=4 m=12
